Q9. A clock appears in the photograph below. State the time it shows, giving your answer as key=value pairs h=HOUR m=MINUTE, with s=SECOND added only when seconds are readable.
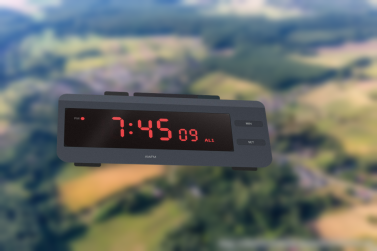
h=7 m=45 s=9
